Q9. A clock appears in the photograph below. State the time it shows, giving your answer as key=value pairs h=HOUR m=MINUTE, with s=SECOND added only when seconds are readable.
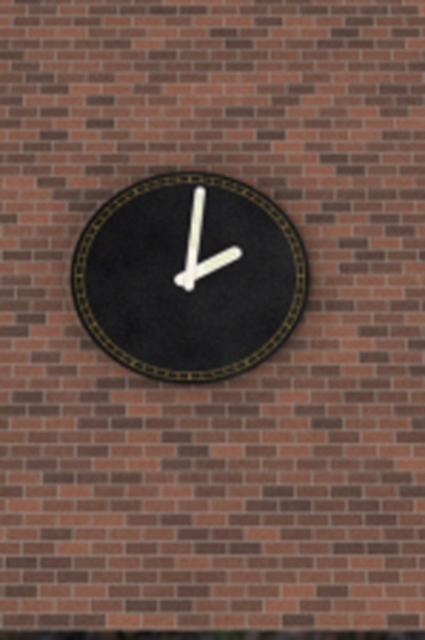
h=2 m=1
